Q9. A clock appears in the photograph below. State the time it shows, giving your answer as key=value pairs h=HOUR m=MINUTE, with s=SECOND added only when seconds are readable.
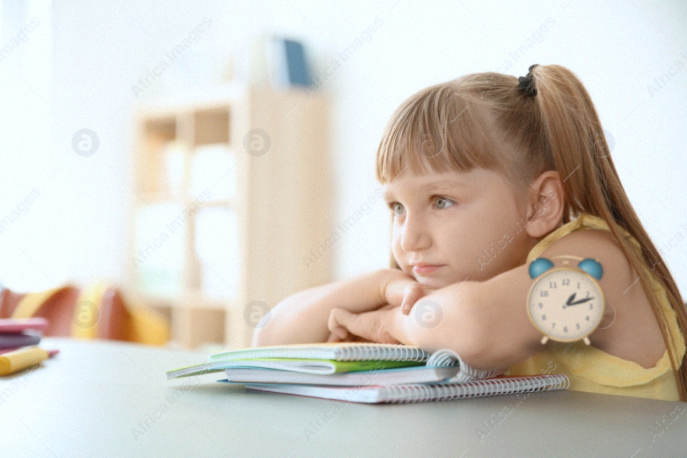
h=1 m=12
